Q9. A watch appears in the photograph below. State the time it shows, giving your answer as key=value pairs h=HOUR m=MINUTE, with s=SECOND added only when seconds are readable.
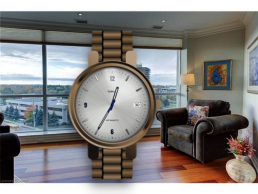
h=12 m=35
